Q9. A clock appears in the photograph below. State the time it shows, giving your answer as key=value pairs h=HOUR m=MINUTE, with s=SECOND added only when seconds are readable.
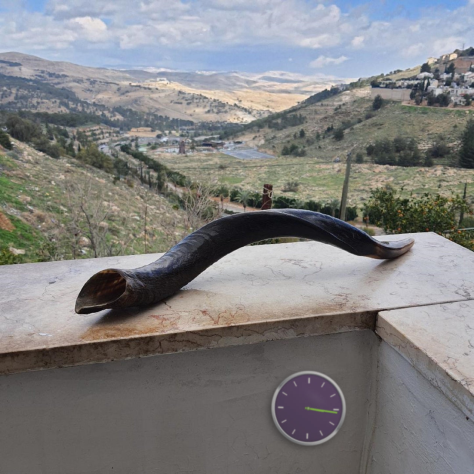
h=3 m=16
